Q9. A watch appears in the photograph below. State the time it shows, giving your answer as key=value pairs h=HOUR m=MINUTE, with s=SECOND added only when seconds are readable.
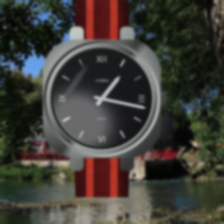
h=1 m=17
